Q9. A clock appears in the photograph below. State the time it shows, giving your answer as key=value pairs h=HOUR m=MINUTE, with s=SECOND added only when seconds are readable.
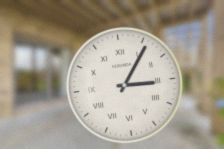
h=3 m=6
